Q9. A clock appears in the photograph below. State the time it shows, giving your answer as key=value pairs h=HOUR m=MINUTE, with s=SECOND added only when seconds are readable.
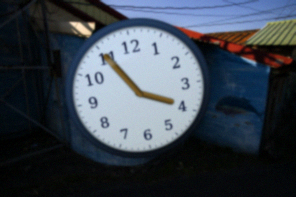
h=3 m=55
